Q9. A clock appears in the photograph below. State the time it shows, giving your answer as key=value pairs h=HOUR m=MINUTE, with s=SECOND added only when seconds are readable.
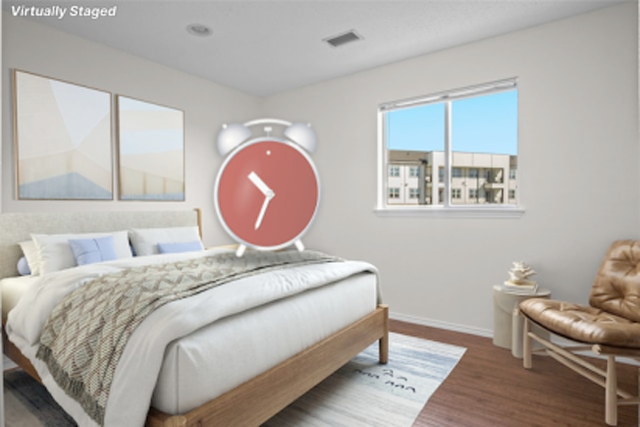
h=10 m=34
